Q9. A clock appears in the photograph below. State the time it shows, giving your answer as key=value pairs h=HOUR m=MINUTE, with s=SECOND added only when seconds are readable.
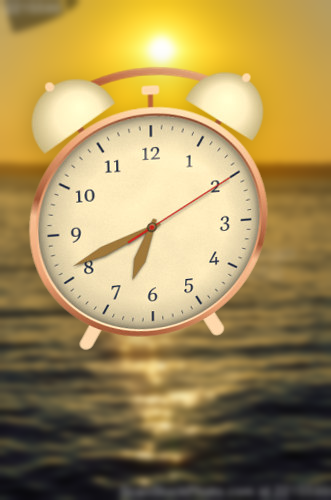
h=6 m=41 s=10
